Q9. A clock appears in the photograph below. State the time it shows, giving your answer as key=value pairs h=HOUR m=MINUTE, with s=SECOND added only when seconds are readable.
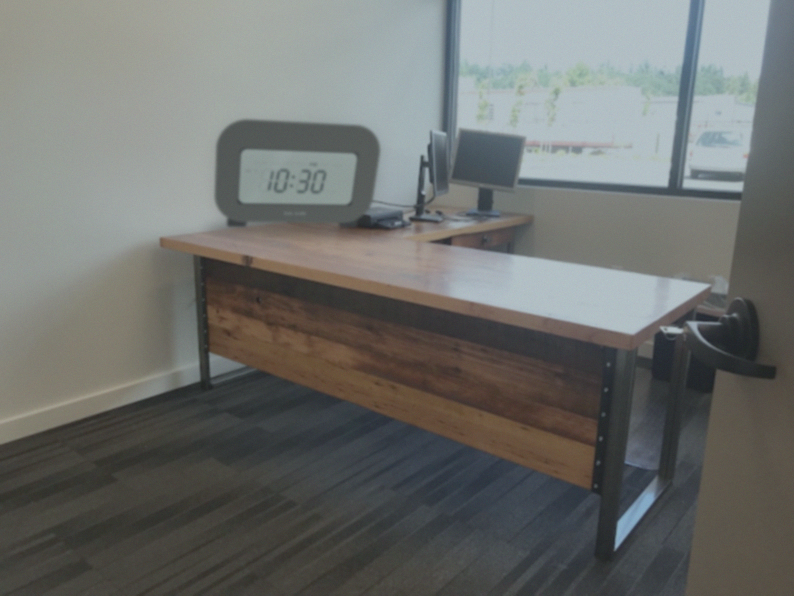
h=10 m=30
